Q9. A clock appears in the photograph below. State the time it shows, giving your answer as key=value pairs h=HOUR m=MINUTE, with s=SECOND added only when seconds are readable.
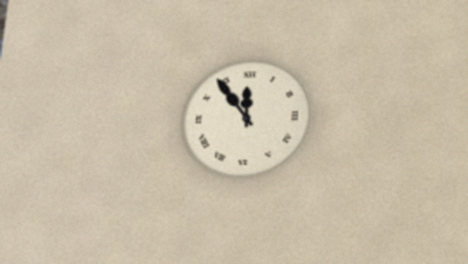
h=11 m=54
